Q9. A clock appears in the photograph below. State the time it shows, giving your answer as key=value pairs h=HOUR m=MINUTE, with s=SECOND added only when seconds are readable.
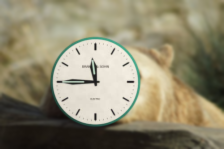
h=11 m=45
